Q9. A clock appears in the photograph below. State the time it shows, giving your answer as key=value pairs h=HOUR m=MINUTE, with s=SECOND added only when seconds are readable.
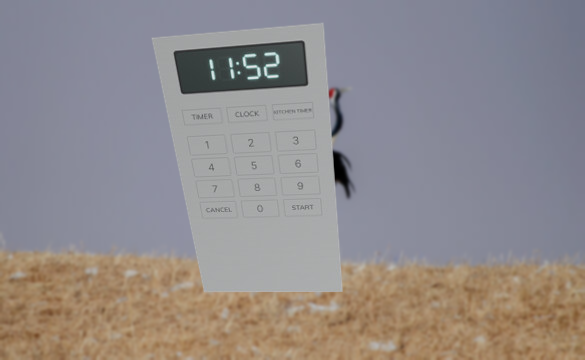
h=11 m=52
